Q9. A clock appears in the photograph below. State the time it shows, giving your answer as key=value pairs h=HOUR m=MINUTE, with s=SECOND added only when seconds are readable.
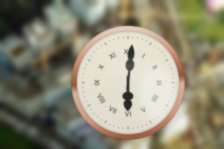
h=6 m=1
